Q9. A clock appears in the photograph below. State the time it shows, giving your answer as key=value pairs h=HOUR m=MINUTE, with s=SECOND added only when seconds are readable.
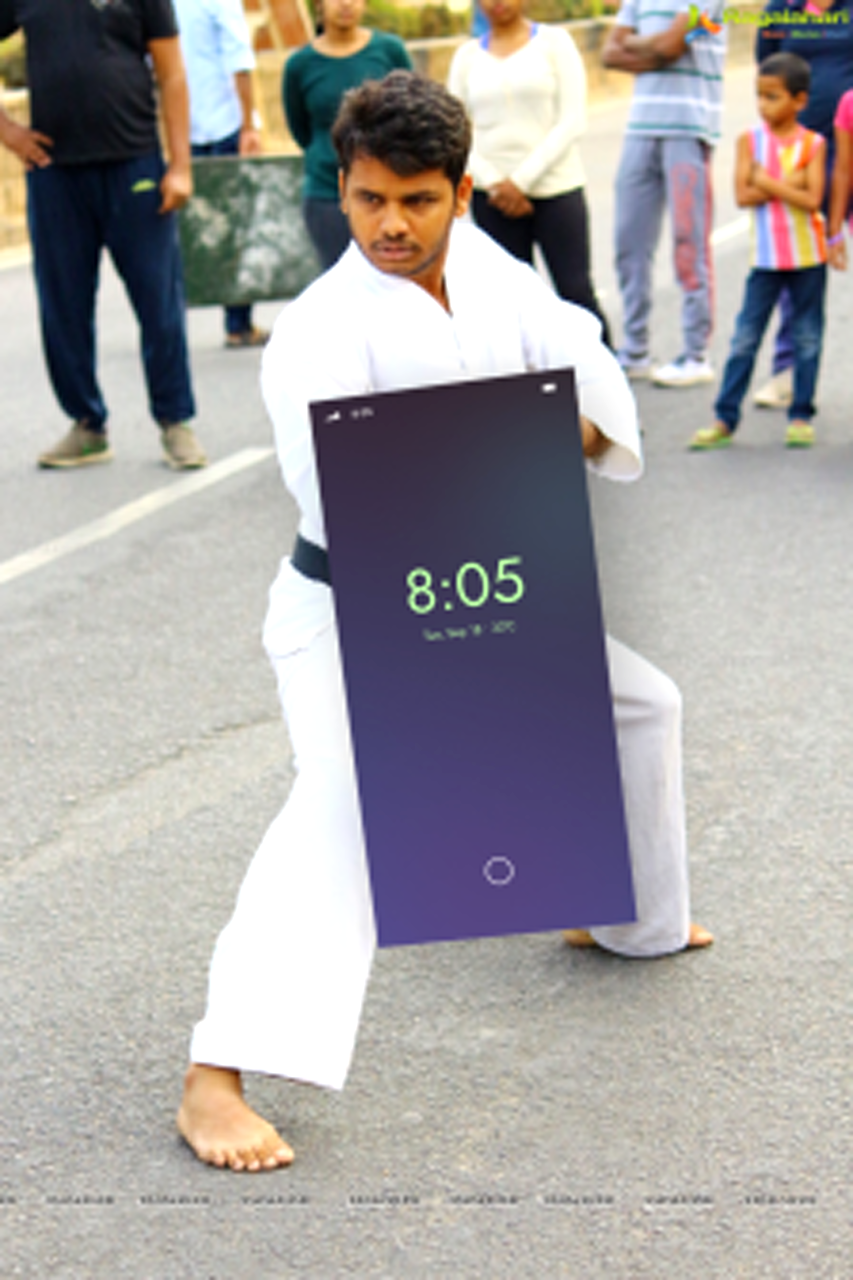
h=8 m=5
